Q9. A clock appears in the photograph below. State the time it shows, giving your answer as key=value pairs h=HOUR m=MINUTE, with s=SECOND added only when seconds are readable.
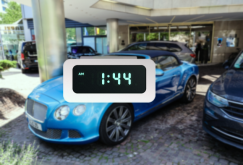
h=1 m=44
